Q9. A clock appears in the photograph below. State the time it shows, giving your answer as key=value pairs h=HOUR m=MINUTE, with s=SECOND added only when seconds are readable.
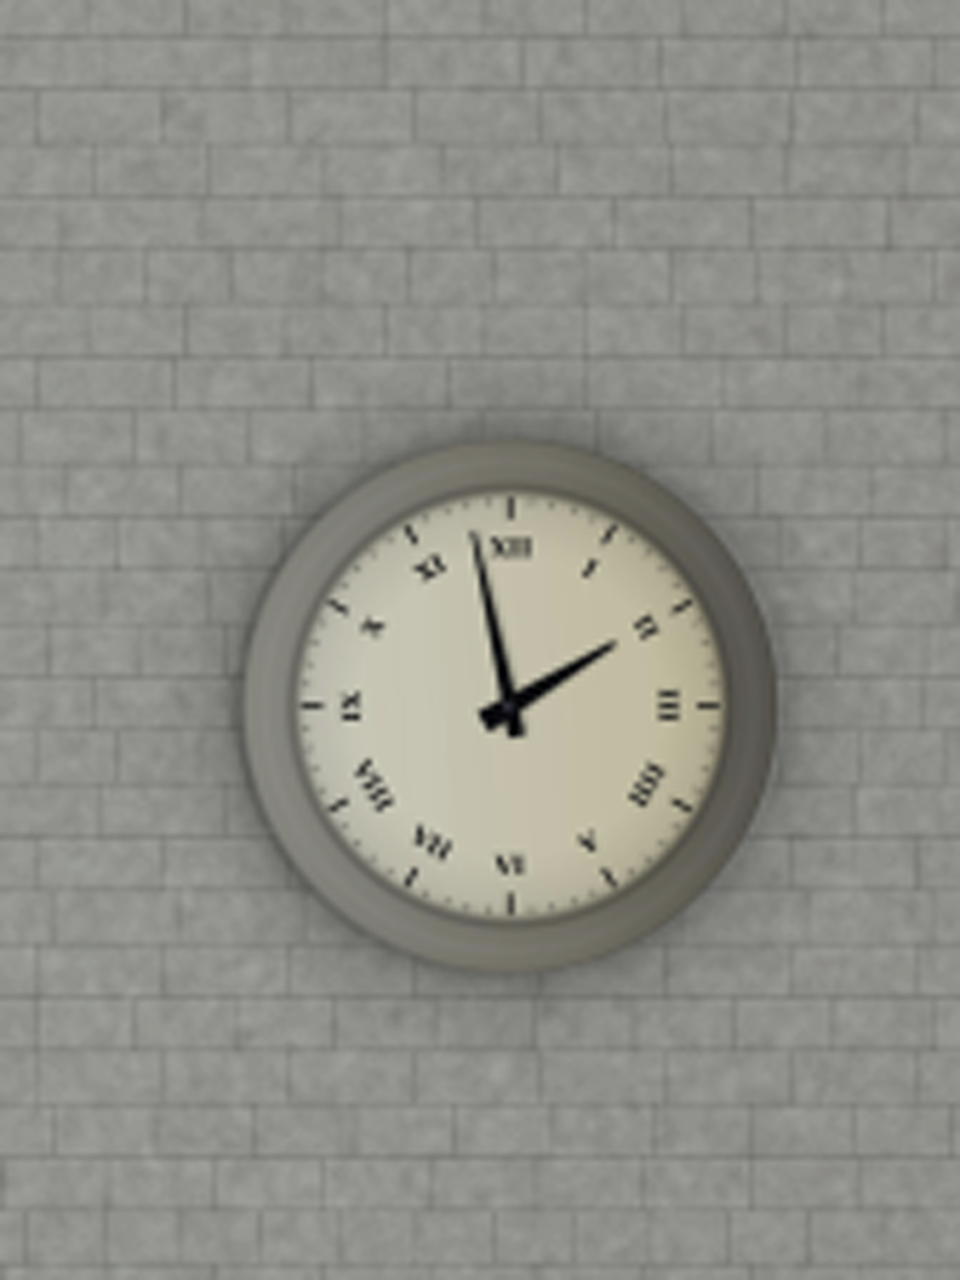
h=1 m=58
